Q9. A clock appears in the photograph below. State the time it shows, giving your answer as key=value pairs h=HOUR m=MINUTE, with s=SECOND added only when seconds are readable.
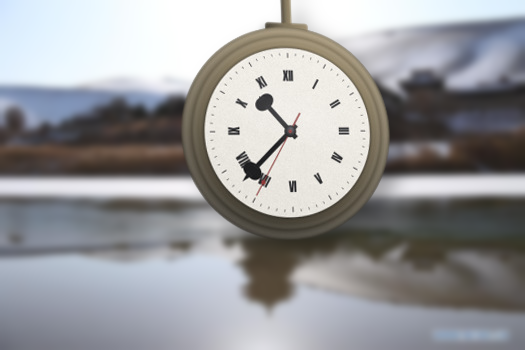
h=10 m=37 s=35
